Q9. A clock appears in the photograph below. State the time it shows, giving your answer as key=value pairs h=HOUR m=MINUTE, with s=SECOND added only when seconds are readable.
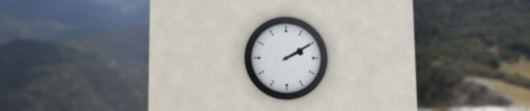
h=2 m=10
